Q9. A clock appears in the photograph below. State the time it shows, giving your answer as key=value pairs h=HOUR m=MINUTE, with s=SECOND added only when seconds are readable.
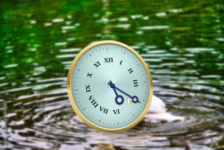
h=5 m=21
